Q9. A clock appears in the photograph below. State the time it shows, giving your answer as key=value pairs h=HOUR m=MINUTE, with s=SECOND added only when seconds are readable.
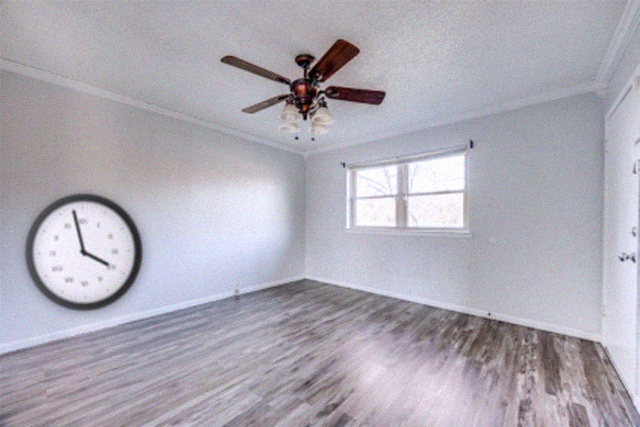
h=3 m=58
